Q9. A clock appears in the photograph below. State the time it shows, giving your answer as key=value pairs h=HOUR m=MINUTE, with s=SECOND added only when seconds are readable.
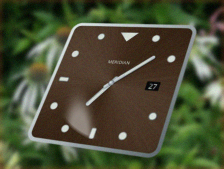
h=7 m=8
